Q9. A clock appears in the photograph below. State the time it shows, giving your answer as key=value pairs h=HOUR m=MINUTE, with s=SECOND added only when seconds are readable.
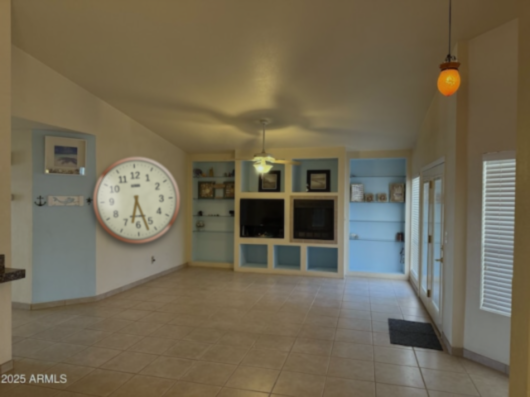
h=6 m=27
